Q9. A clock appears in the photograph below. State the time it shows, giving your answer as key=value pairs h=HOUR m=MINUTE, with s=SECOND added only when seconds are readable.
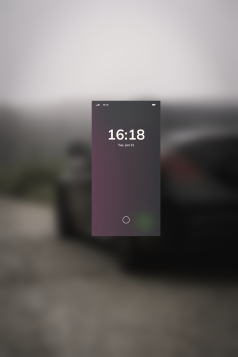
h=16 m=18
